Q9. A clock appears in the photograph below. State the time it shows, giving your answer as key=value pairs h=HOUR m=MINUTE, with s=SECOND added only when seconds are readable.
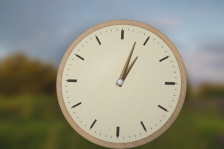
h=1 m=3
